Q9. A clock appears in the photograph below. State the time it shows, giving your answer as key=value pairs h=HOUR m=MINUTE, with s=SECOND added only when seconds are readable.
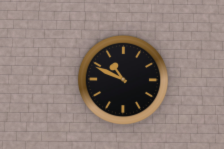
h=10 m=49
